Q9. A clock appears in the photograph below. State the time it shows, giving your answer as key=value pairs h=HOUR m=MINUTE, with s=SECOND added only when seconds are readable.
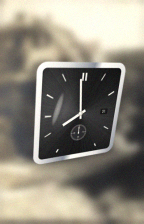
h=7 m=59
